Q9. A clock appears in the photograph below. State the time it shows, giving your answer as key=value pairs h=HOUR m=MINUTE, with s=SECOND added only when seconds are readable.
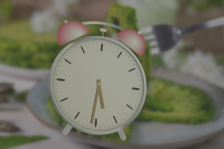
h=5 m=31
